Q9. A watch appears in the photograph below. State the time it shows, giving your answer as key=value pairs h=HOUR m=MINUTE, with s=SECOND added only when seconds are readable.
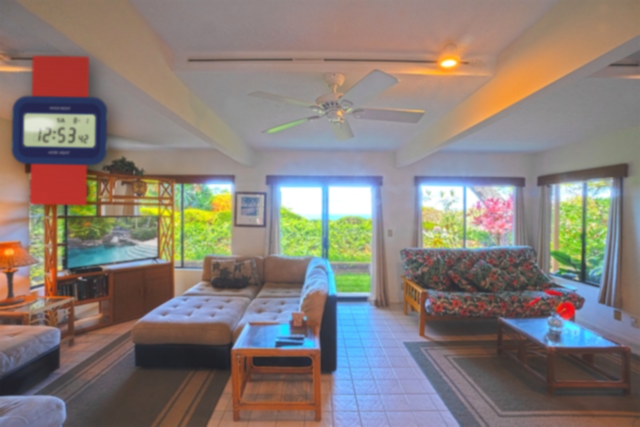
h=12 m=53
